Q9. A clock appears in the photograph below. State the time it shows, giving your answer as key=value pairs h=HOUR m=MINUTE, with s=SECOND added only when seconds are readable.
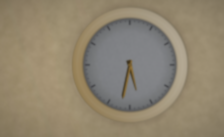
h=5 m=32
